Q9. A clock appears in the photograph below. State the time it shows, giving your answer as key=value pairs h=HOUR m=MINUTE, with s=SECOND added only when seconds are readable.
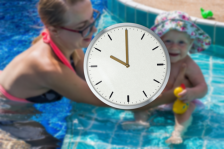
h=10 m=0
